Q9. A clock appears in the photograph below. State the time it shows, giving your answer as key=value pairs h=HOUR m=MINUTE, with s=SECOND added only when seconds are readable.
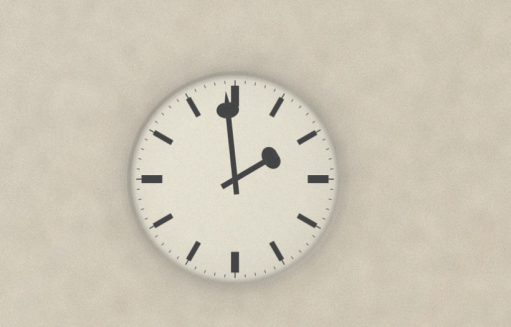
h=1 m=59
